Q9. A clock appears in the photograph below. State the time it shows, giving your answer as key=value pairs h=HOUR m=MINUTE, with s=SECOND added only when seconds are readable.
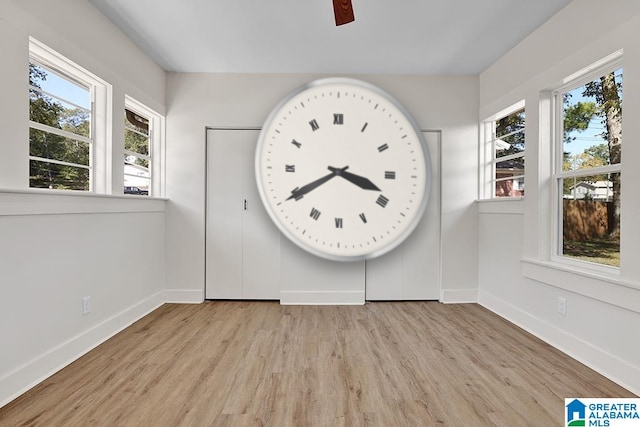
h=3 m=40
